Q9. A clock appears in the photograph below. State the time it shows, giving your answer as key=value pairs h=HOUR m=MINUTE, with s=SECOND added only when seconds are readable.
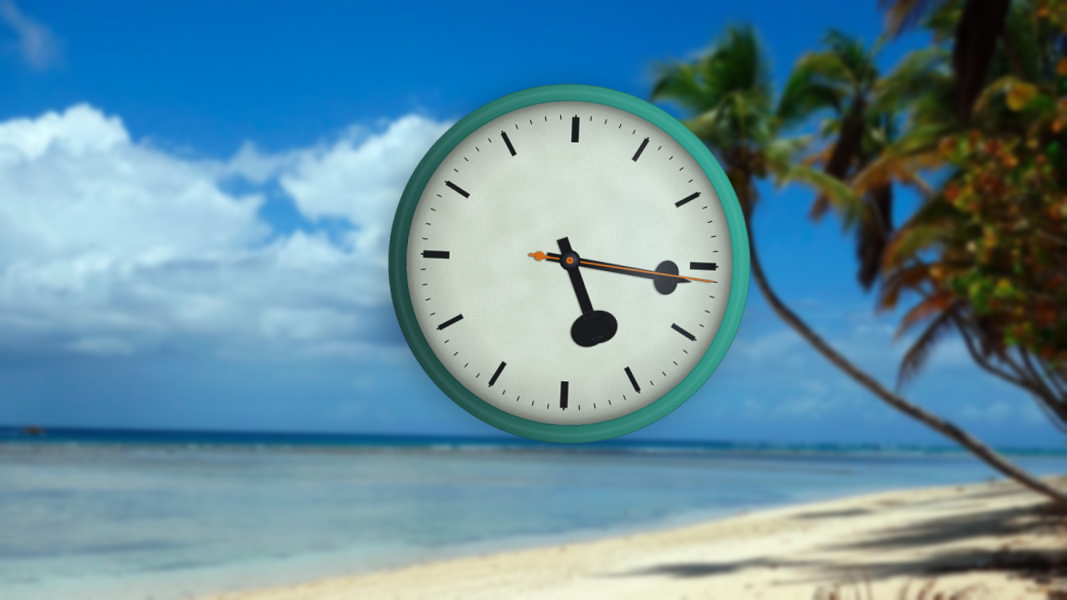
h=5 m=16 s=16
